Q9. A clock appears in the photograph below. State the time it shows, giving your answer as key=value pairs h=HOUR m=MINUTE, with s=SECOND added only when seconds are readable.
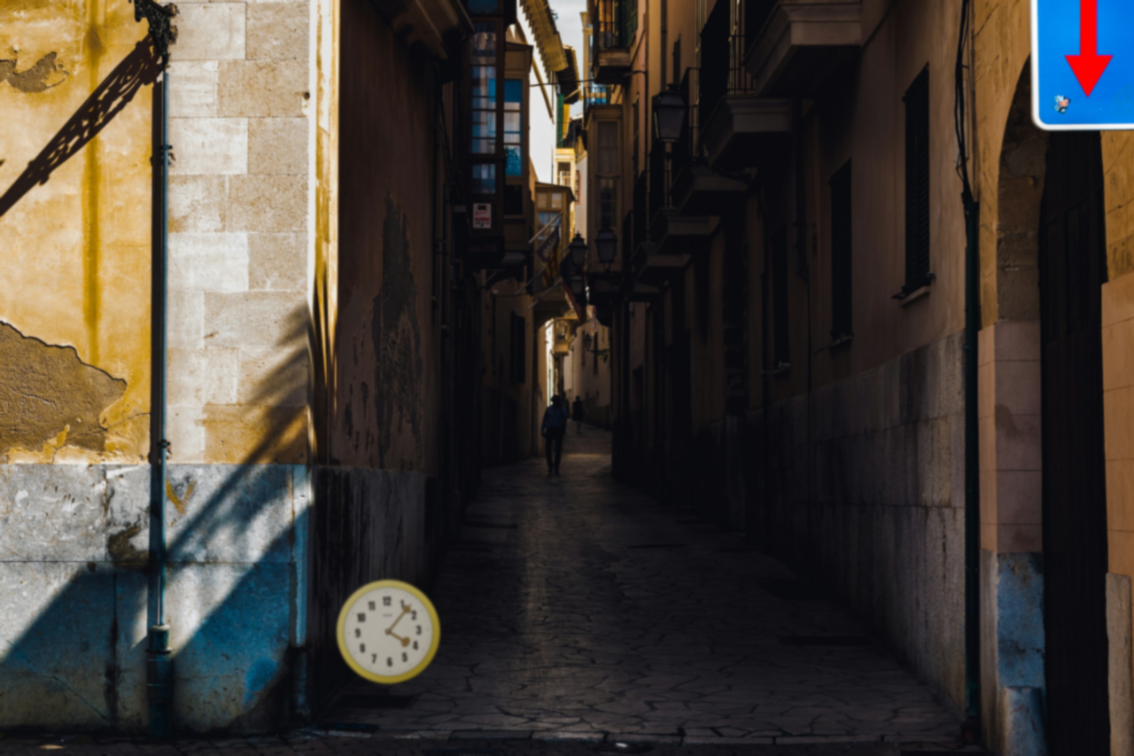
h=4 m=7
